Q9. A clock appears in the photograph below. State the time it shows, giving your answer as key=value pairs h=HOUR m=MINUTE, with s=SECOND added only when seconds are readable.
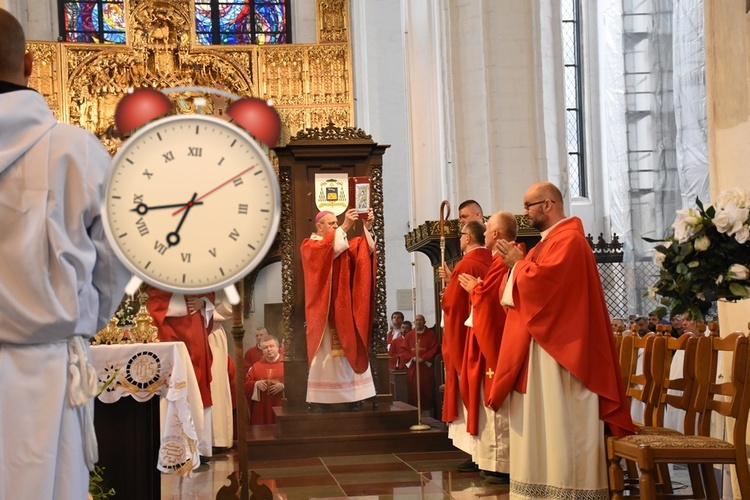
h=6 m=43 s=9
